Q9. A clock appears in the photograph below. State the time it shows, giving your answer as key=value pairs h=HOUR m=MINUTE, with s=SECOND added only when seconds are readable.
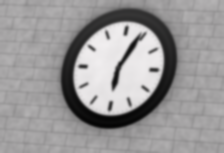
h=6 m=4
